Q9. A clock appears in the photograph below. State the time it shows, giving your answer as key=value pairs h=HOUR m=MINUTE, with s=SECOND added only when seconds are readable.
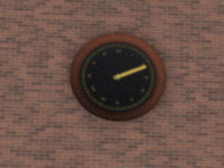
h=2 m=11
